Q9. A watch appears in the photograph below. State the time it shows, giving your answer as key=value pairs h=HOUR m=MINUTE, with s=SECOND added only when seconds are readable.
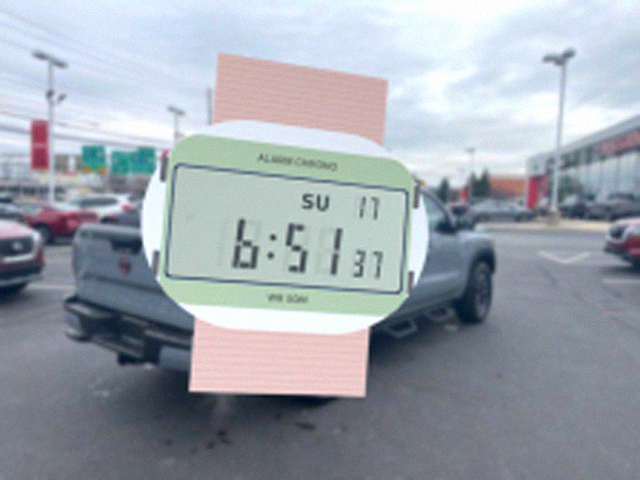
h=6 m=51 s=37
